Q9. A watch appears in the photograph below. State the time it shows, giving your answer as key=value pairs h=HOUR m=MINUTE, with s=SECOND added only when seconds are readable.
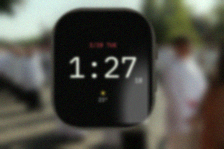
h=1 m=27
